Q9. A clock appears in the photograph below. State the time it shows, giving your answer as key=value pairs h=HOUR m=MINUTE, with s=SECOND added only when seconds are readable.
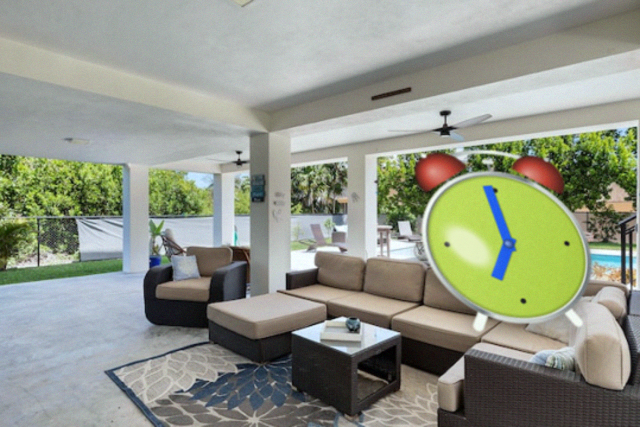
h=6 m=59
